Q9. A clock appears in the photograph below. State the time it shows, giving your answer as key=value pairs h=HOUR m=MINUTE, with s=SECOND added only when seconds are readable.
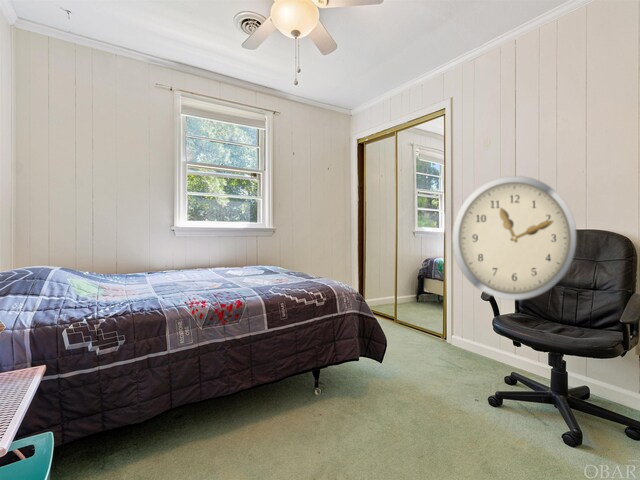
h=11 m=11
